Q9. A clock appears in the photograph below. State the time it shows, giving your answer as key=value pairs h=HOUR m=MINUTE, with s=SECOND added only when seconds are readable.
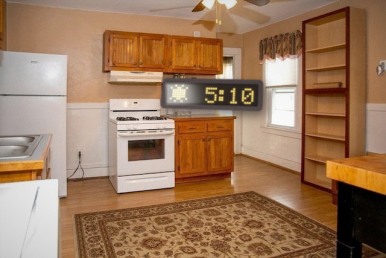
h=5 m=10
